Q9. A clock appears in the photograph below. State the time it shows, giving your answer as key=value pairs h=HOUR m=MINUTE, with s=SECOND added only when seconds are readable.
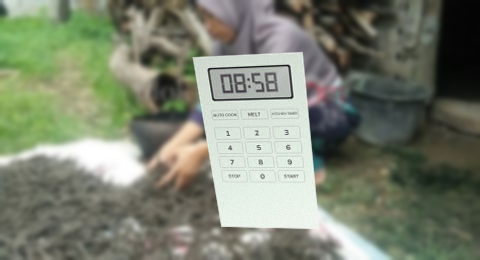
h=8 m=58
